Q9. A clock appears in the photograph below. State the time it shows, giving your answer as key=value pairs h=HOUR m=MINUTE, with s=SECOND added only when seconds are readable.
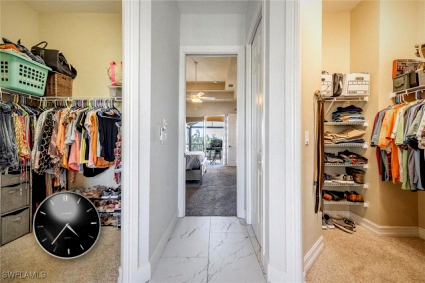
h=4 m=37
